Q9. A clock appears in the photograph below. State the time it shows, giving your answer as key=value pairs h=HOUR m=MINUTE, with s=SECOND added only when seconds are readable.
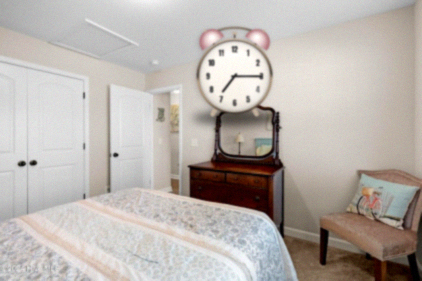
h=7 m=15
